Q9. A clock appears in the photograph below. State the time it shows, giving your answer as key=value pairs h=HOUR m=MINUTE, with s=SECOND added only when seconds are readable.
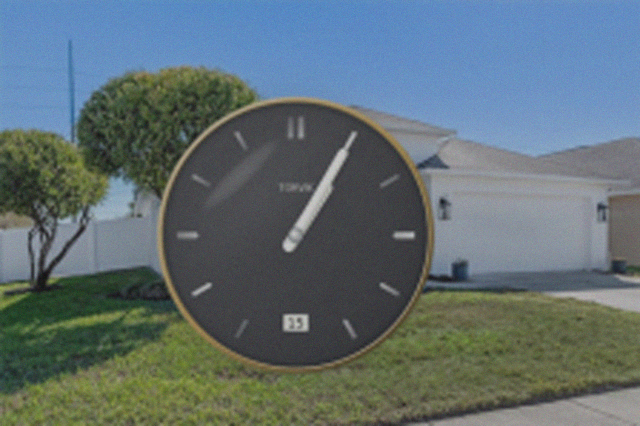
h=1 m=5
